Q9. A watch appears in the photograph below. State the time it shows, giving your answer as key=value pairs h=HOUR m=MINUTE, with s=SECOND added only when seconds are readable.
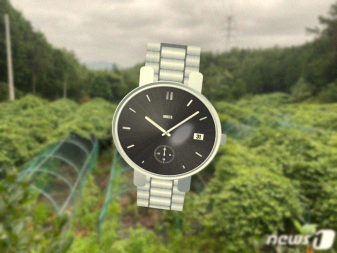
h=10 m=8
